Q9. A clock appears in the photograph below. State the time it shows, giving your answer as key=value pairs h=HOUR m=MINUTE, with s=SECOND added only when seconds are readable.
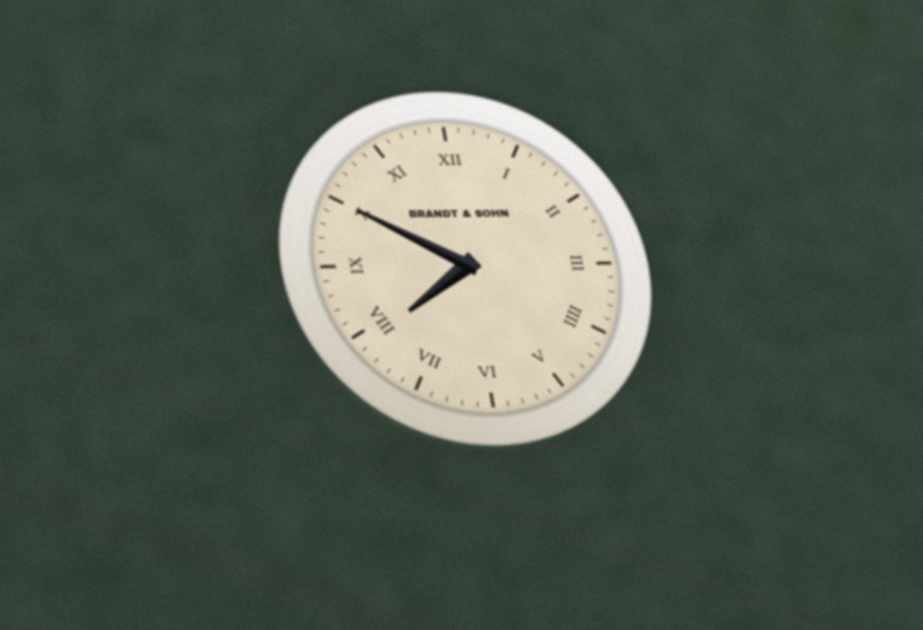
h=7 m=50
